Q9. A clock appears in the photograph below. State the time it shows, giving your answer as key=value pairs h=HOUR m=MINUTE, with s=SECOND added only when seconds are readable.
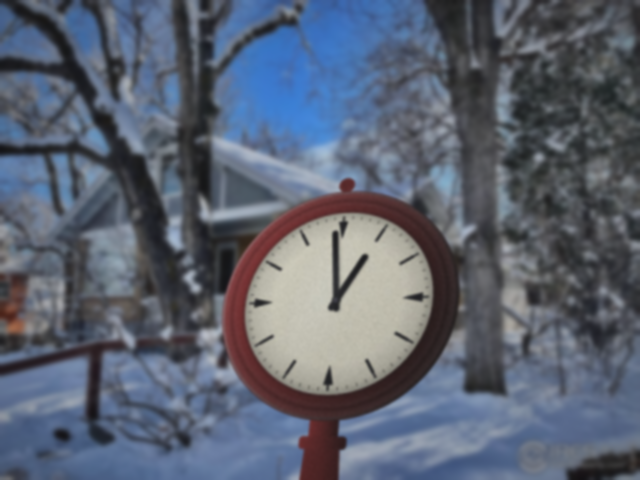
h=12 m=59
